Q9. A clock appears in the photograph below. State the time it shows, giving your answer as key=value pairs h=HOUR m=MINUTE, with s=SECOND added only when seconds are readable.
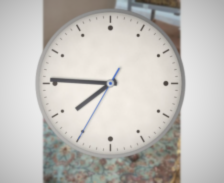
h=7 m=45 s=35
